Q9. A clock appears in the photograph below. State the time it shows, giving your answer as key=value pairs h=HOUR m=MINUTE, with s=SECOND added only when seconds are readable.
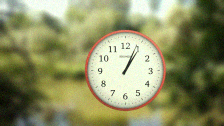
h=1 m=4
